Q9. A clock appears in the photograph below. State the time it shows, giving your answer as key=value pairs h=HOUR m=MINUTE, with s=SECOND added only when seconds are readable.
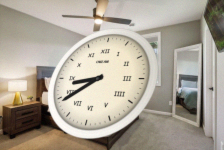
h=8 m=39
